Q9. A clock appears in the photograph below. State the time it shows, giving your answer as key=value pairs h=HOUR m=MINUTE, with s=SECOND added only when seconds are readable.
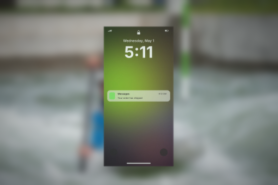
h=5 m=11
